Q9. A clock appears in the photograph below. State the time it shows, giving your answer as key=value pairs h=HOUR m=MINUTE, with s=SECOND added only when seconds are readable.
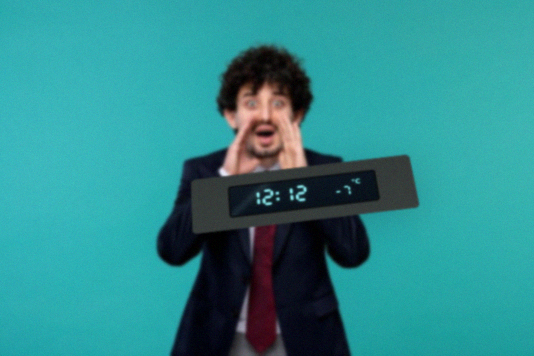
h=12 m=12
